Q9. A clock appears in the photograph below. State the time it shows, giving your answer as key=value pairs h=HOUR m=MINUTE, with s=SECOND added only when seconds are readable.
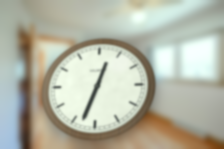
h=12 m=33
